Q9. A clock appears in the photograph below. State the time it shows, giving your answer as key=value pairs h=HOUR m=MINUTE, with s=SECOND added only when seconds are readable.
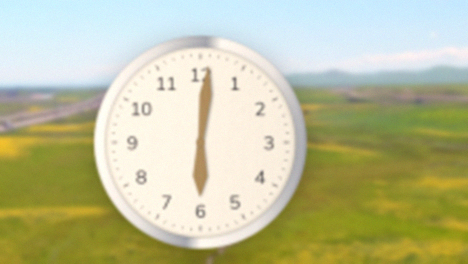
h=6 m=1
